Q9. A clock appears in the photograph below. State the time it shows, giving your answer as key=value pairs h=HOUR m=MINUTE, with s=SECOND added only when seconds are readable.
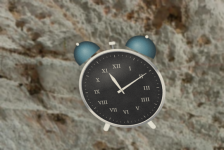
h=11 m=10
